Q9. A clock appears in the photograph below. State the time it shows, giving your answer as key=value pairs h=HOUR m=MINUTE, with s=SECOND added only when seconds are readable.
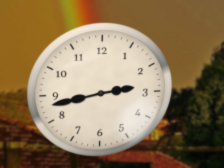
h=2 m=43
